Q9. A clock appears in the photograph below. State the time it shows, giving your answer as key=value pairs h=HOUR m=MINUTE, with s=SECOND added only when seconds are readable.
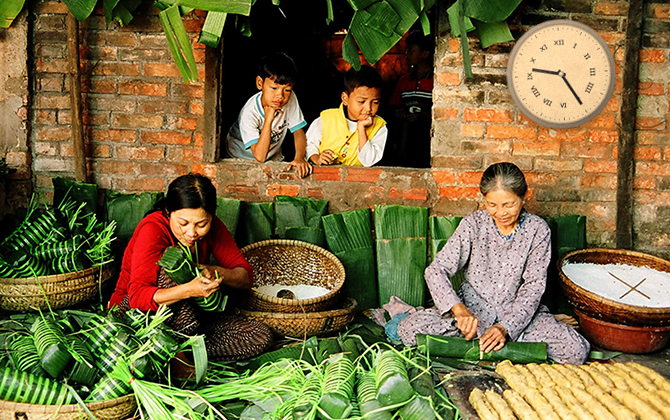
h=9 m=25
